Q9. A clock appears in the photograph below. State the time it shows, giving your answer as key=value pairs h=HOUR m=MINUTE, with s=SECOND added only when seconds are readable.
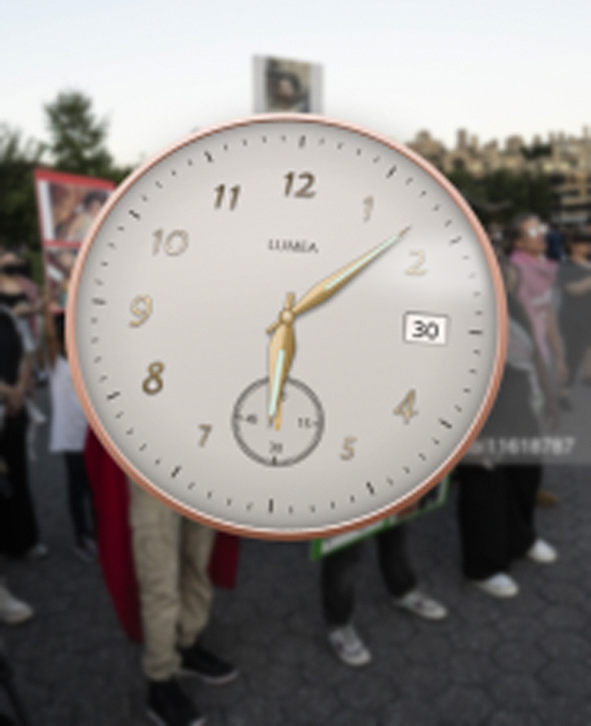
h=6 m=8
